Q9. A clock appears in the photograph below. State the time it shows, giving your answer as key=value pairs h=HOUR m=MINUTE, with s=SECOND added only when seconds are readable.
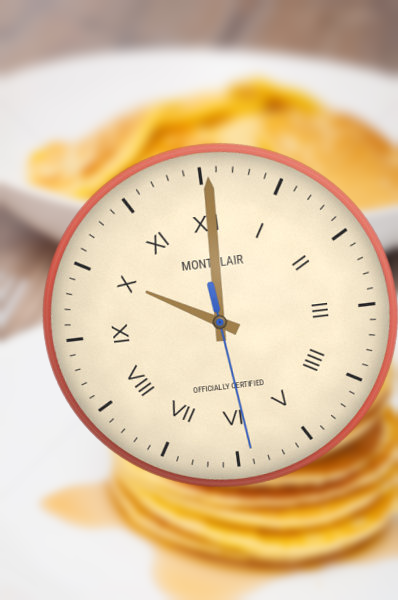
h=10 m=0 s=29
